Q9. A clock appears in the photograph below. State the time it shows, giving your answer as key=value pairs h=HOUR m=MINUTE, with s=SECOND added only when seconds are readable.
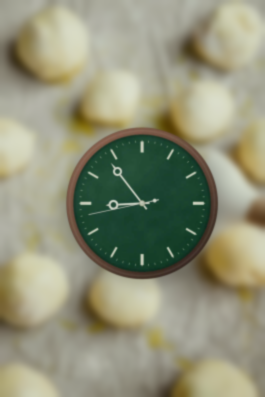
h=8 m=53 s=43
